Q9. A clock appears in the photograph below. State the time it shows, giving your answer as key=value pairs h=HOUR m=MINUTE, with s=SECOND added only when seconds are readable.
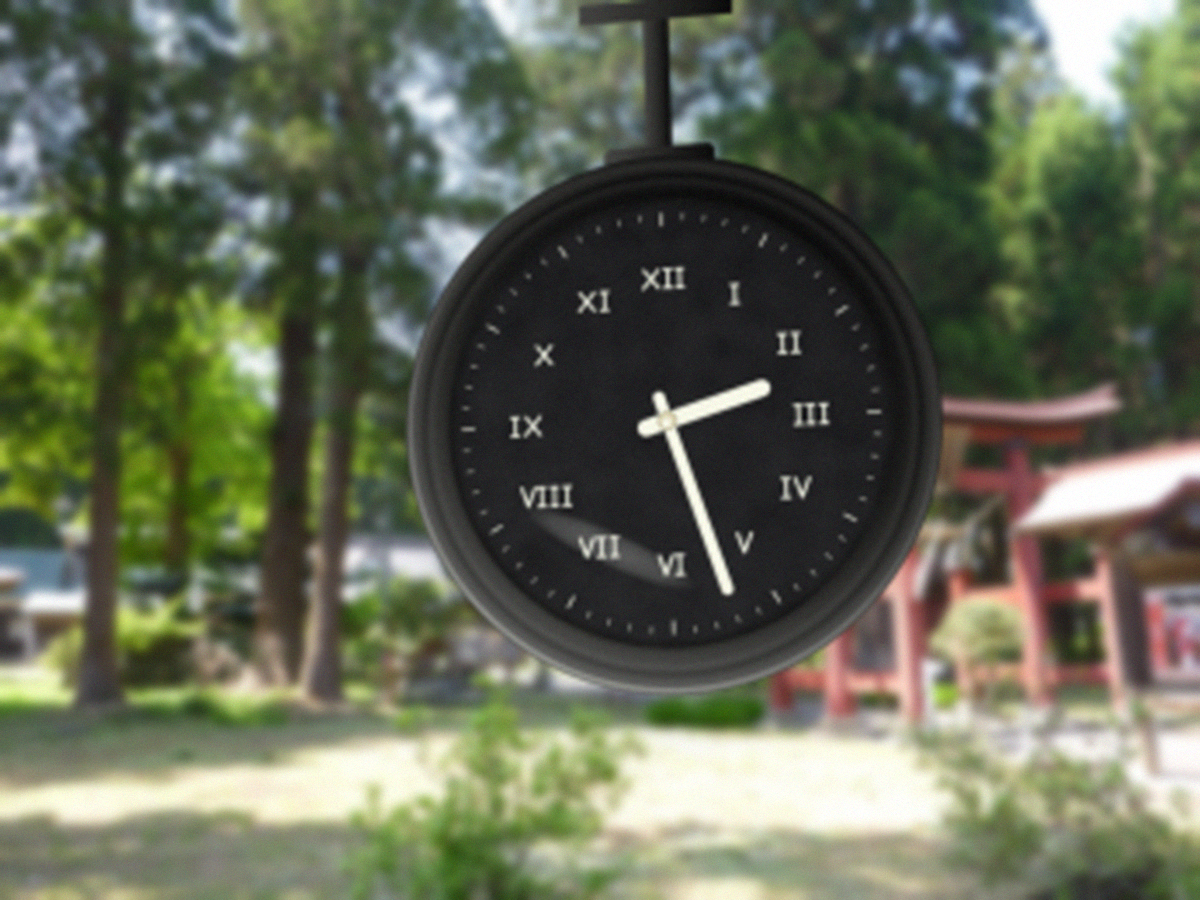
h=2 m=27
